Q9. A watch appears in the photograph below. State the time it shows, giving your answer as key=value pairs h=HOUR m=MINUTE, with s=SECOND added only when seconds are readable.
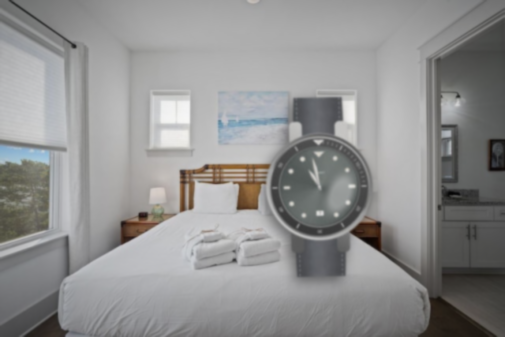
h=10 m=58
